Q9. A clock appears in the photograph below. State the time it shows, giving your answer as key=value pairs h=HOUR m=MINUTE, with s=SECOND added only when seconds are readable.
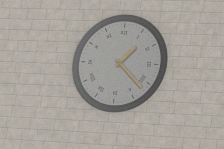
h=1 m=22
